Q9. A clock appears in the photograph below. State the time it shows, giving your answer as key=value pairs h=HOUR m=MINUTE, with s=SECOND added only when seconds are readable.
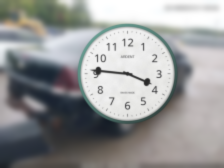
h=3 m=46
